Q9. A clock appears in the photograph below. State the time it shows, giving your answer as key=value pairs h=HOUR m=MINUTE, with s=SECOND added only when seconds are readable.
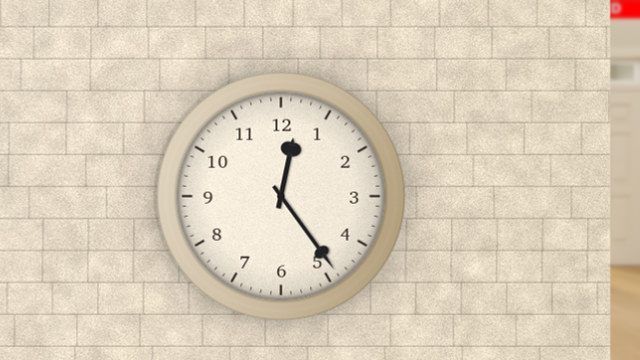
h=12 m=24
